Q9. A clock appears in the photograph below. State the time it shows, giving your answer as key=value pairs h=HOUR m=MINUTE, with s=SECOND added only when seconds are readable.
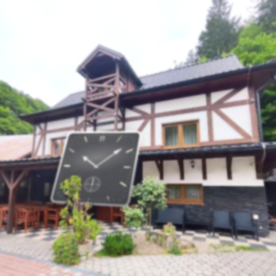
h=10 m=8
